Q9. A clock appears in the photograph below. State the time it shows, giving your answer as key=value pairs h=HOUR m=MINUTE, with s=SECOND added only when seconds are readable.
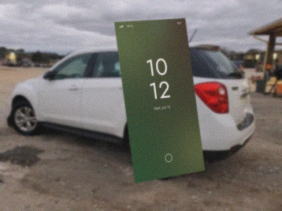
h=10 m=12
